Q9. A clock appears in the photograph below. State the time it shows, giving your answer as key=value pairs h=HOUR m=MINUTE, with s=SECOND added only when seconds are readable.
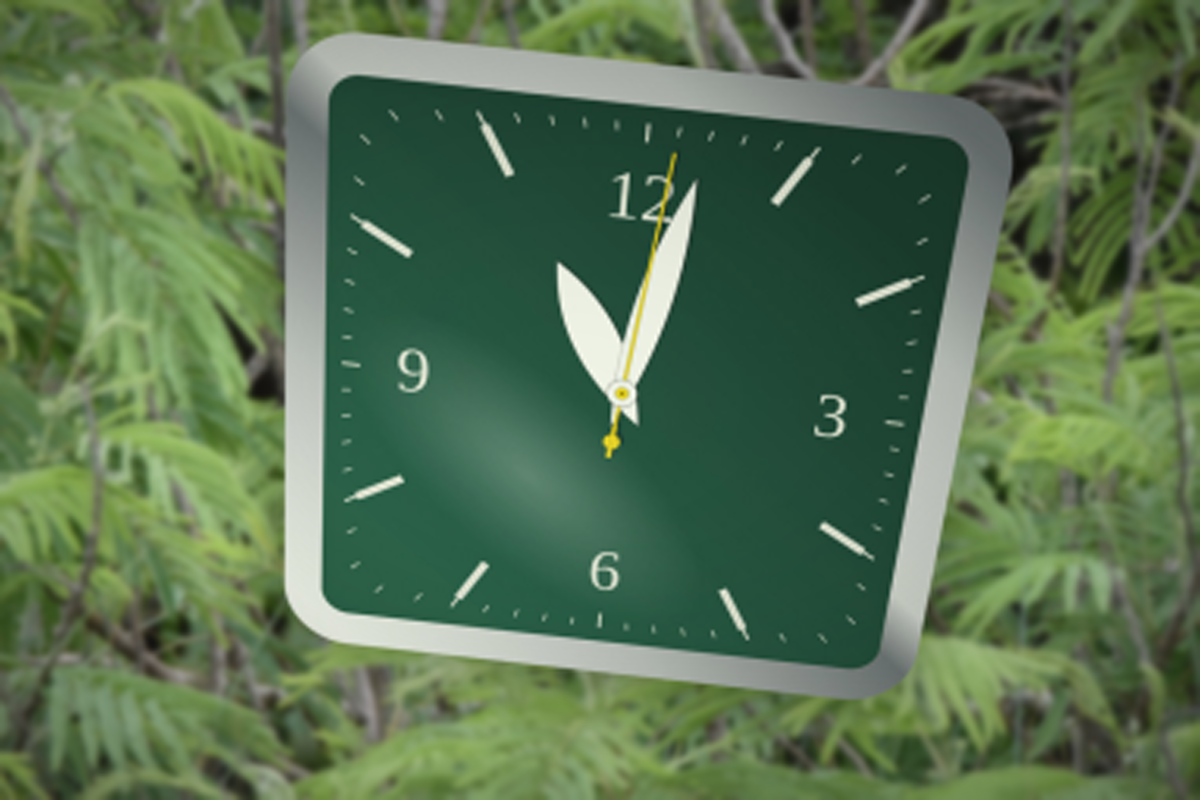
h=11 m=2 s=1
